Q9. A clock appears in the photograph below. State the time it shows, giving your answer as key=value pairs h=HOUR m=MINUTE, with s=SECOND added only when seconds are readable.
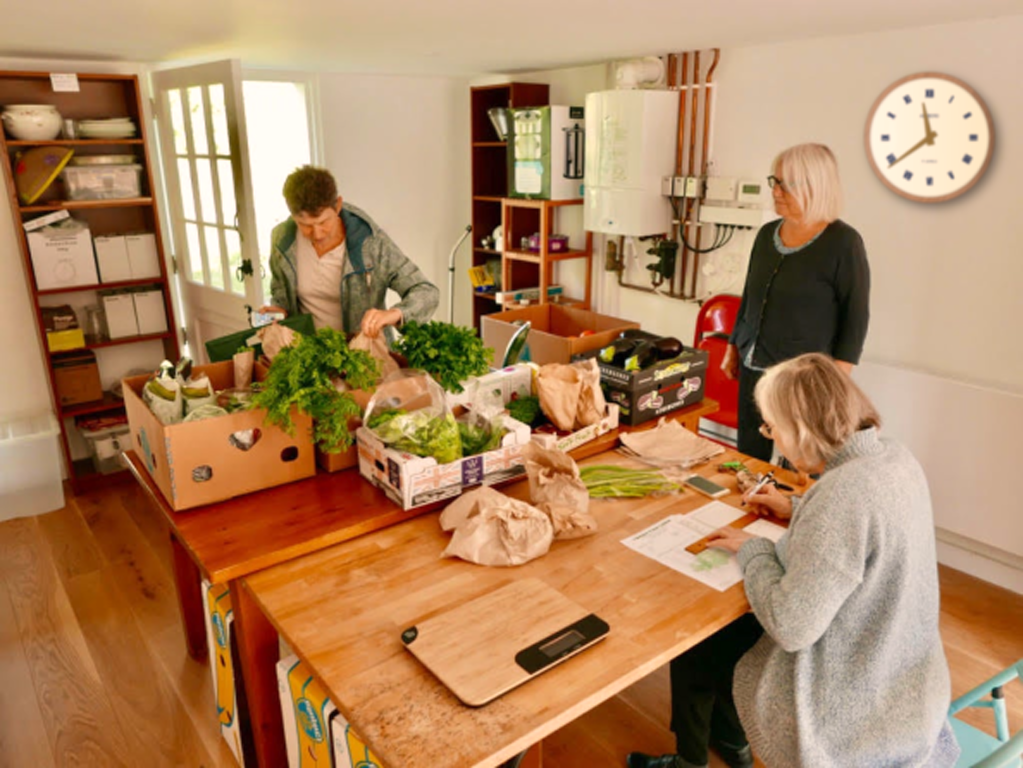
h=11 m=39
